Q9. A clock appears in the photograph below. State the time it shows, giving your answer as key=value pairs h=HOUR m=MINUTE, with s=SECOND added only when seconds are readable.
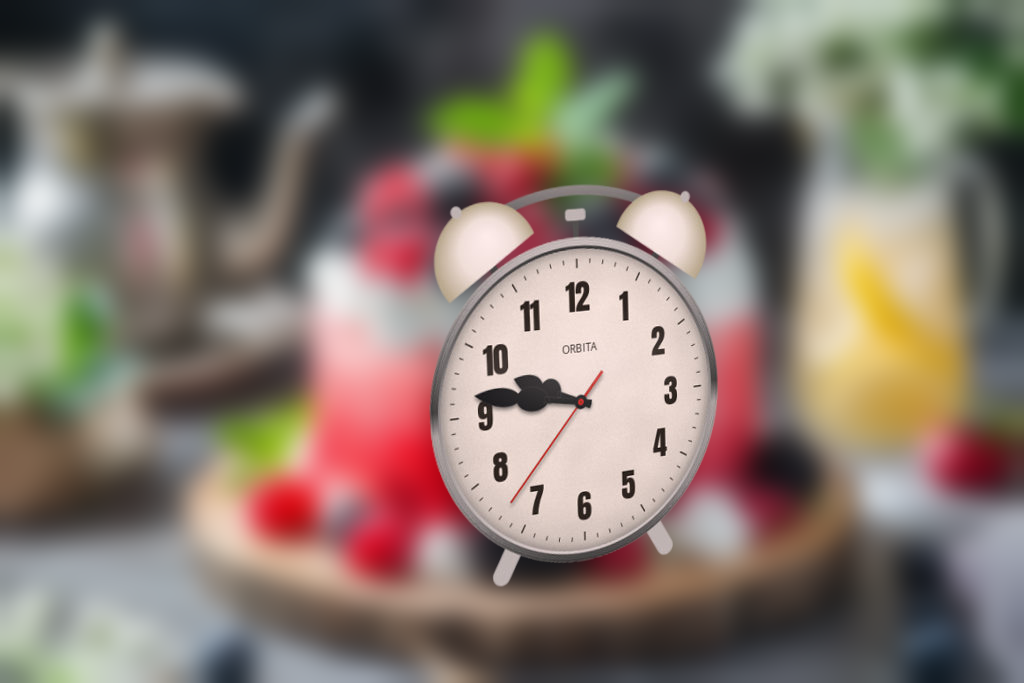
h=9 m=46 s=37
